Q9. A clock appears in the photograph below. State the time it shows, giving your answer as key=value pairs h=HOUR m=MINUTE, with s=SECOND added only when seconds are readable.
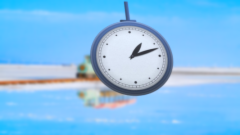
h=1 m=12
